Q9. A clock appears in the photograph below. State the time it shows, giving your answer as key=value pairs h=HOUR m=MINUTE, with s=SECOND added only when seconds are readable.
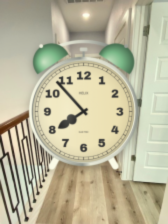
h=7 m=53
